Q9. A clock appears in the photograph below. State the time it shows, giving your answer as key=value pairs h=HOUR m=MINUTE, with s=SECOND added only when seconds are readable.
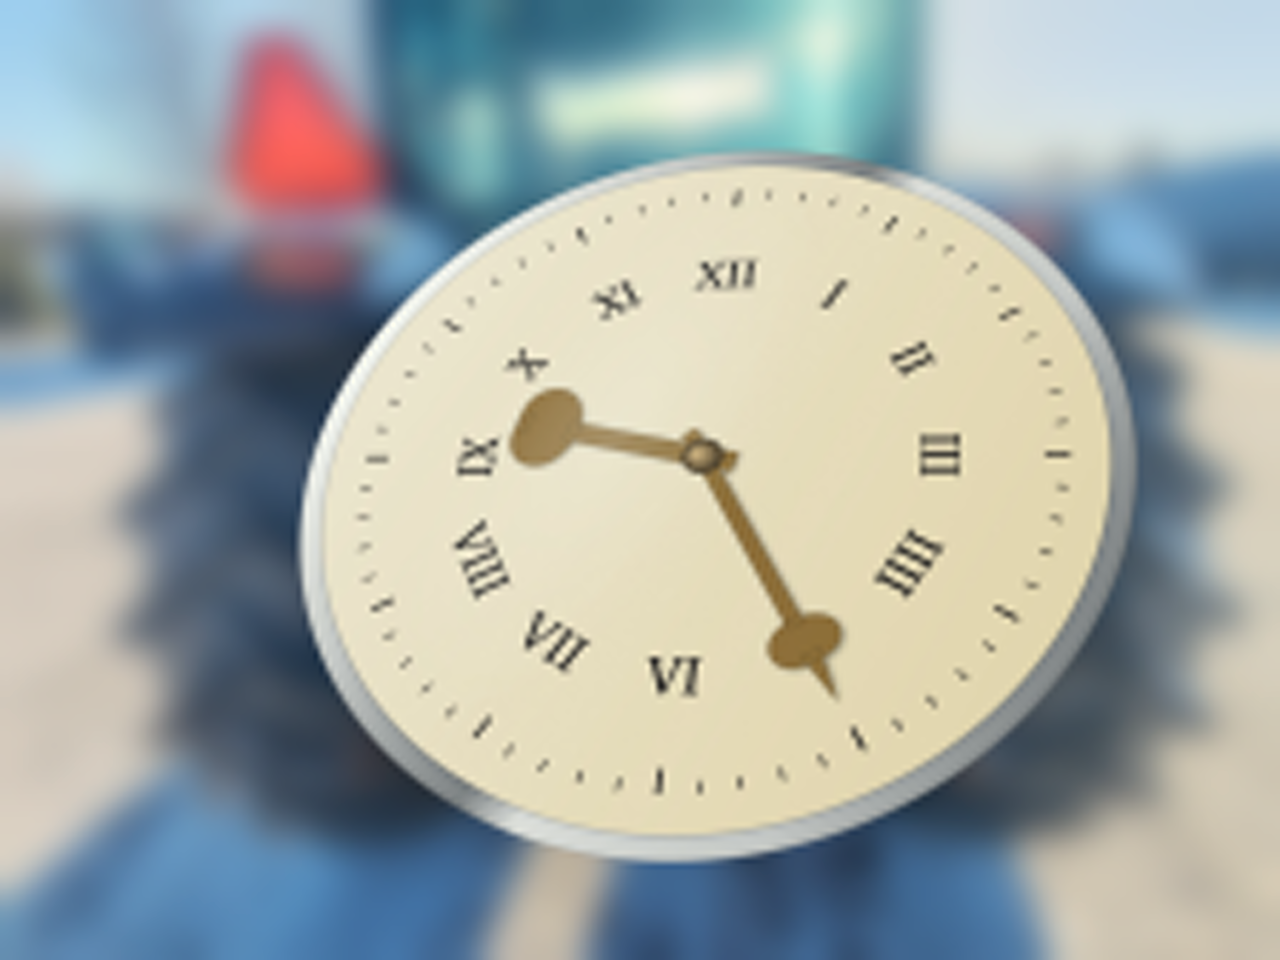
h=9 m=25
